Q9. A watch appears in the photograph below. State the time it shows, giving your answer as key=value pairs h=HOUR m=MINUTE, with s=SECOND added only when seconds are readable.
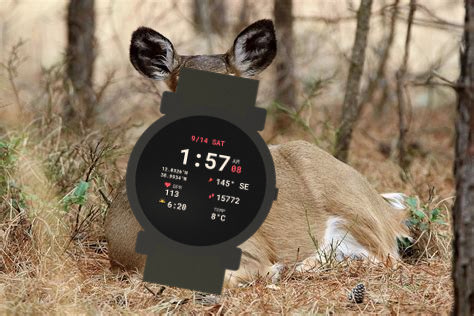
h=1 m=57 s=8
